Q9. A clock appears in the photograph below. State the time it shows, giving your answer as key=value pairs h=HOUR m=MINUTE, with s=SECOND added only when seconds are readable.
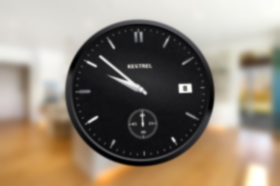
h=9 m=52
